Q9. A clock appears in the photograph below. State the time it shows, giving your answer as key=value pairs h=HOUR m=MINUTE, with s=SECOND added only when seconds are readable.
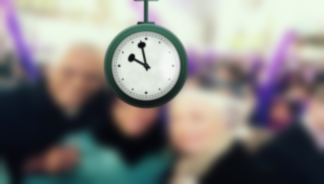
h=9 m=58
